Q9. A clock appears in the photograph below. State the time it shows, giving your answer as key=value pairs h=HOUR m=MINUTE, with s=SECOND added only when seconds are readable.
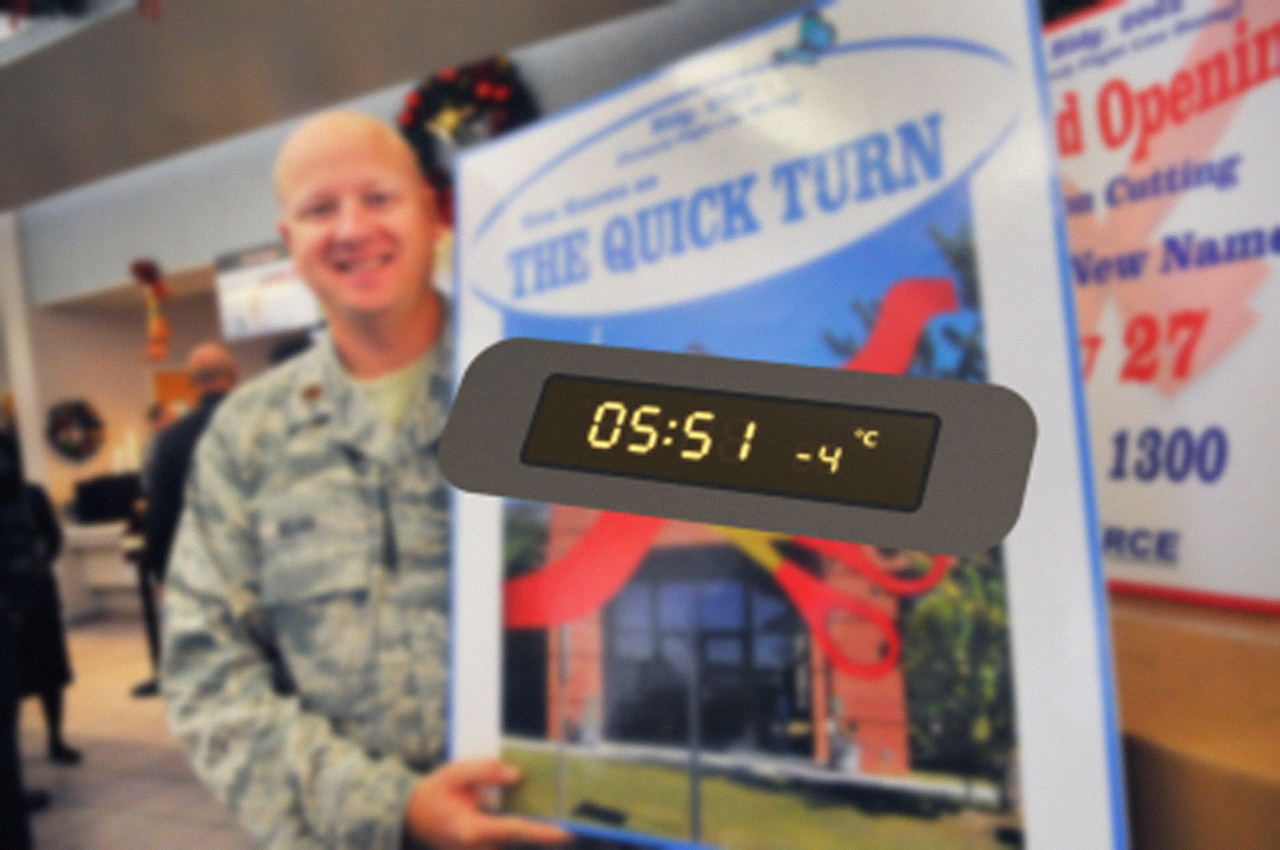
h=5 m=51
